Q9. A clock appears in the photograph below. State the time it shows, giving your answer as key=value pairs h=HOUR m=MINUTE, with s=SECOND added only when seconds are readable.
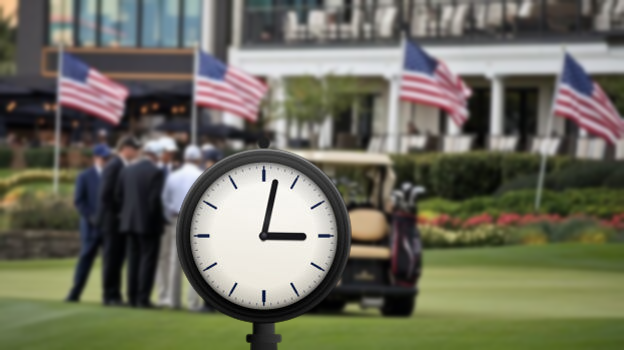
h=3 m=2
